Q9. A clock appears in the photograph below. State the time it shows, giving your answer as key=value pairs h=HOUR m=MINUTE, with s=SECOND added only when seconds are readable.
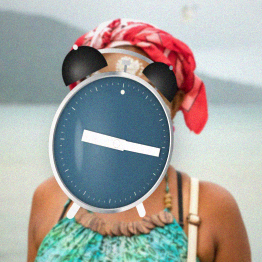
h=9 m=16
